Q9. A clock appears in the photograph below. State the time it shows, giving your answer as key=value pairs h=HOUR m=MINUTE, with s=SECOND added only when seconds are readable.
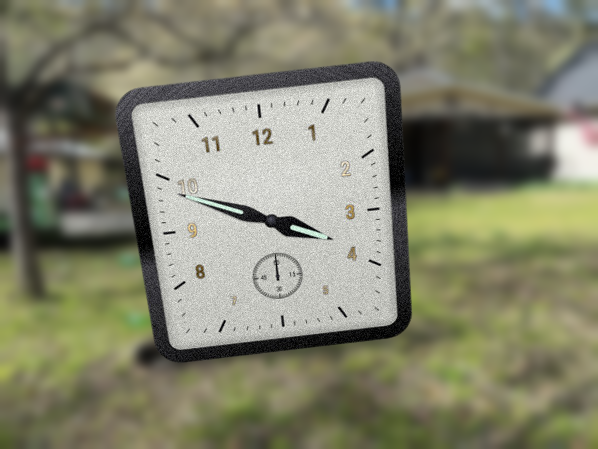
h=3 m=49
